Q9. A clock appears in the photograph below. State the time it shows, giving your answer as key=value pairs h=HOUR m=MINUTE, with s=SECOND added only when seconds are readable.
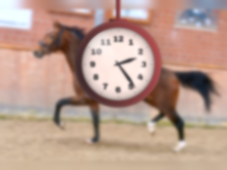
h=2 m=24
